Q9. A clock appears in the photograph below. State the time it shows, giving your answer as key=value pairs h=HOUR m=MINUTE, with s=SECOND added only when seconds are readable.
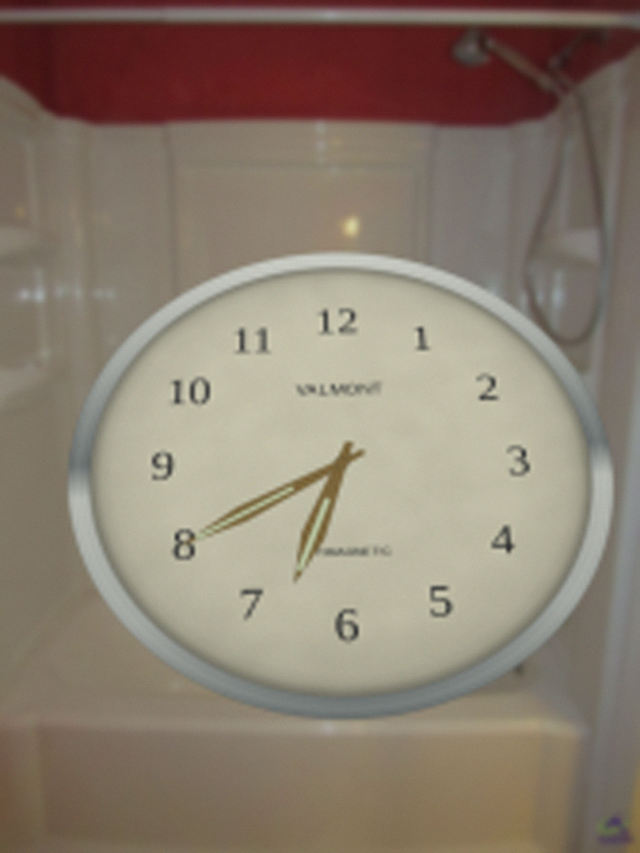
h=6 m=40
